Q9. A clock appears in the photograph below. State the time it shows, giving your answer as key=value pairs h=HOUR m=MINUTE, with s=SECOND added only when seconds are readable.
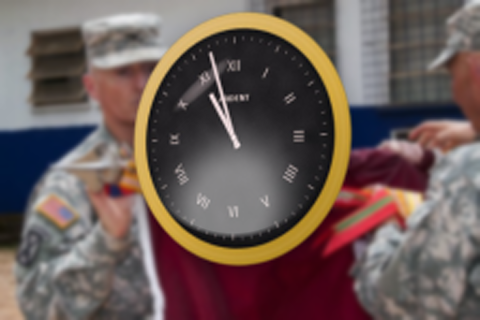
h=10 m=57
